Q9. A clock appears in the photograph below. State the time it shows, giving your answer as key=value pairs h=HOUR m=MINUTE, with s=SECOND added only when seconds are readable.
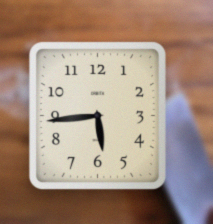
h=5 m=44
